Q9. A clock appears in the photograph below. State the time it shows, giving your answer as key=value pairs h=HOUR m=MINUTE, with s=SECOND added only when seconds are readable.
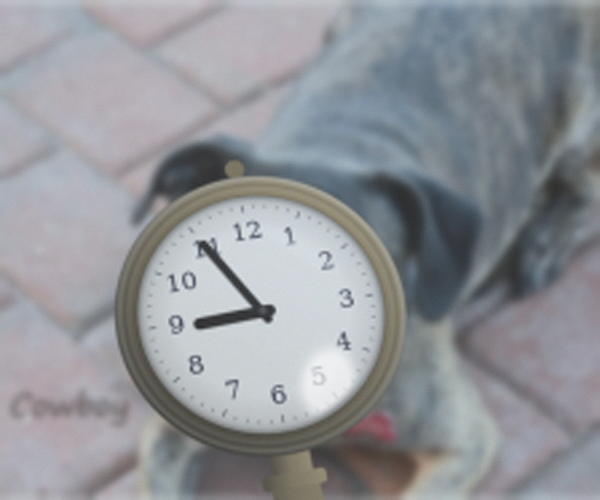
h=8 m=55
